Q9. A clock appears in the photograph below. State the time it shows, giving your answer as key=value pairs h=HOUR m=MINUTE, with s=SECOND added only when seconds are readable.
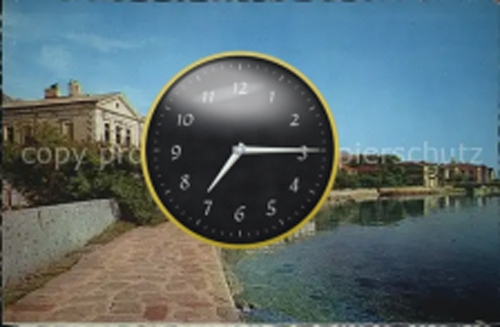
h=7 m=15
